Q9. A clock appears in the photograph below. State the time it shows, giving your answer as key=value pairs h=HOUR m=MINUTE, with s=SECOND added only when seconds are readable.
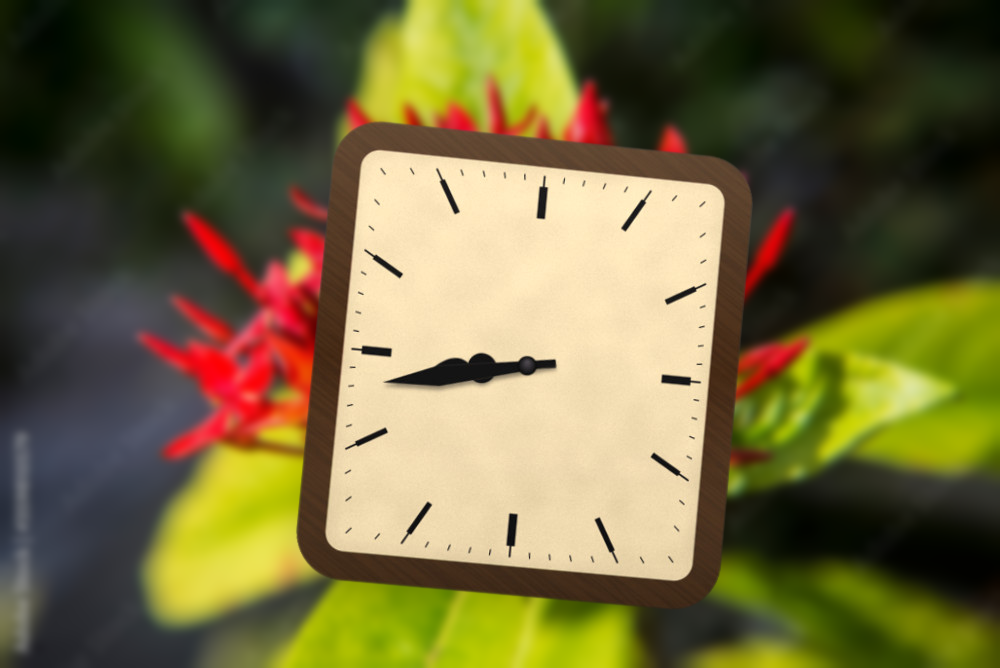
h=8 m=43
